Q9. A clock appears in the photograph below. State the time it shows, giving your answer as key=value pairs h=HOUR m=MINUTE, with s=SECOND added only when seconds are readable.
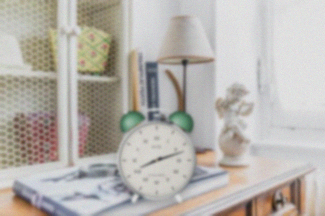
h=8 m=12
